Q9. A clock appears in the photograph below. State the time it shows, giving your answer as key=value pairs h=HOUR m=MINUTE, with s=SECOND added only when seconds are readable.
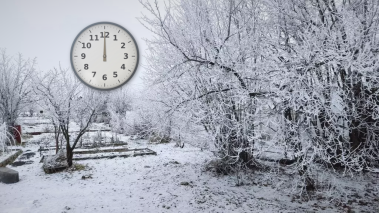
h=12 m=0
